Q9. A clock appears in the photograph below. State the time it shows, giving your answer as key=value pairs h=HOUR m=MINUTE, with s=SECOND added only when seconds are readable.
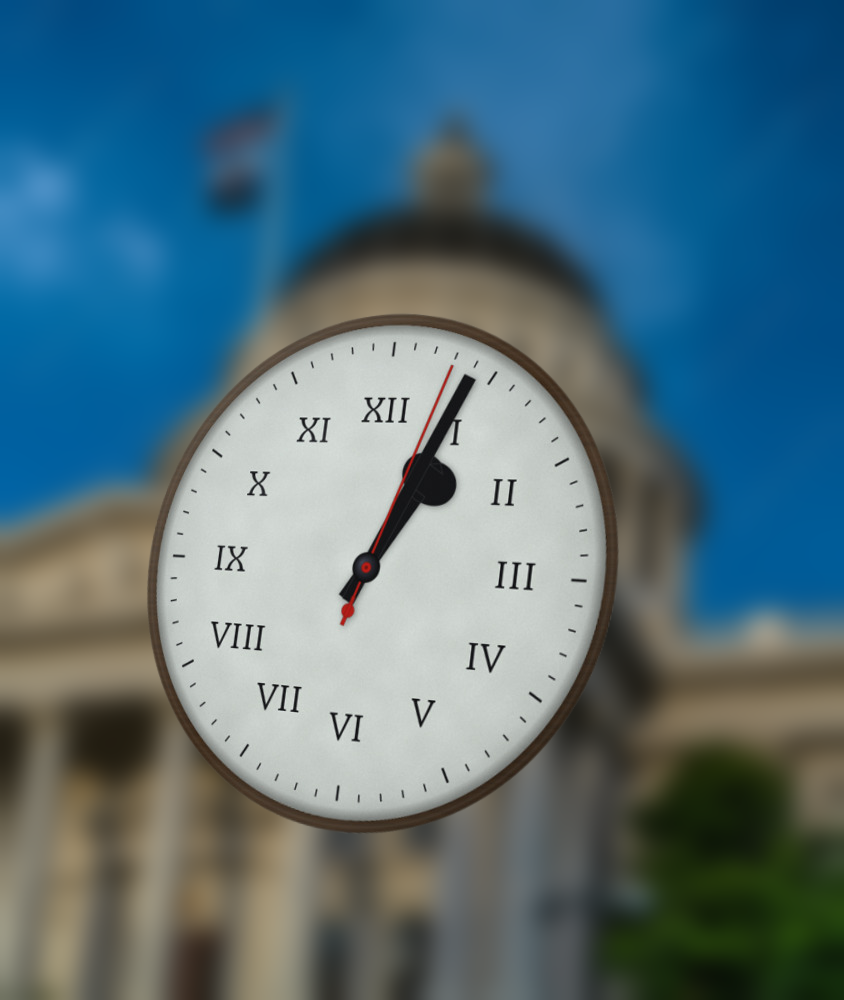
h=1 m=4 s=3
